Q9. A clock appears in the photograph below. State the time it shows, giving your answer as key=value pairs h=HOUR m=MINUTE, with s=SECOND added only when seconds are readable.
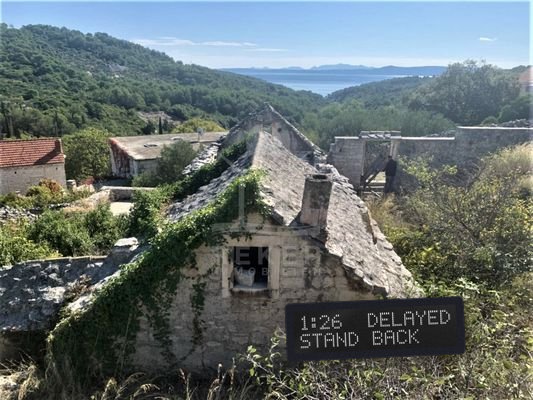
h=1 m=26
